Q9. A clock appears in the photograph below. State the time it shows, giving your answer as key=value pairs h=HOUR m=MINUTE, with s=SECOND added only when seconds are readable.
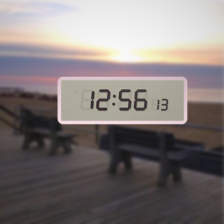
h=12 m=56 s=13
